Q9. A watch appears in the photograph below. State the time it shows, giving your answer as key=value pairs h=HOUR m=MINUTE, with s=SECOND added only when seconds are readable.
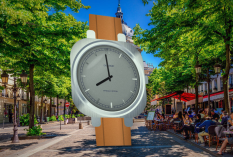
h=7 m=59
